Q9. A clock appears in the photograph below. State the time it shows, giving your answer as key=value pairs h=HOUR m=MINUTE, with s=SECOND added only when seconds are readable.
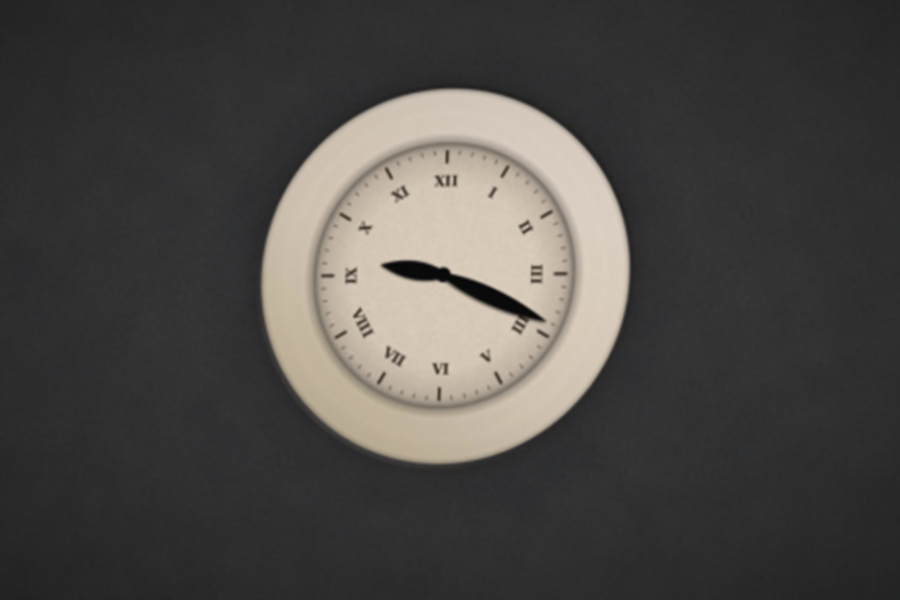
h=9 m=19
